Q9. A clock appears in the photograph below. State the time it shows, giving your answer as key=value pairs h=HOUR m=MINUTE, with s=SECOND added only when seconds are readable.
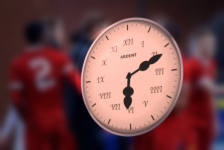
h=6 m=11
